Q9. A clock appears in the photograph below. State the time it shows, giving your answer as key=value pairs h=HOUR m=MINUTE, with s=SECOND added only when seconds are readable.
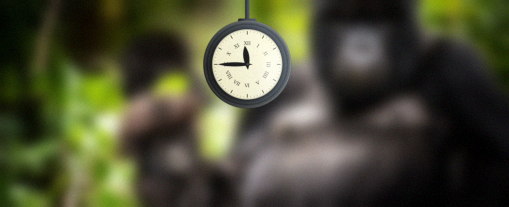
h=11 m=45
